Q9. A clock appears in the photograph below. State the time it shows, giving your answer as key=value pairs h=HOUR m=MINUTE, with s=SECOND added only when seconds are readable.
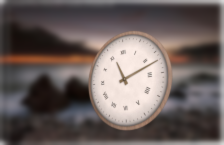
h=11 m=12
